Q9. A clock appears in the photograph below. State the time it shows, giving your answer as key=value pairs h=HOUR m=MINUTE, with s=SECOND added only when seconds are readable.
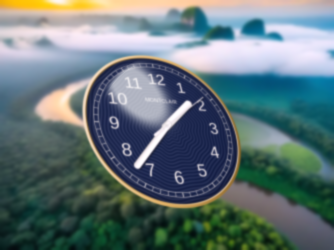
h=1 m=37 s=9
